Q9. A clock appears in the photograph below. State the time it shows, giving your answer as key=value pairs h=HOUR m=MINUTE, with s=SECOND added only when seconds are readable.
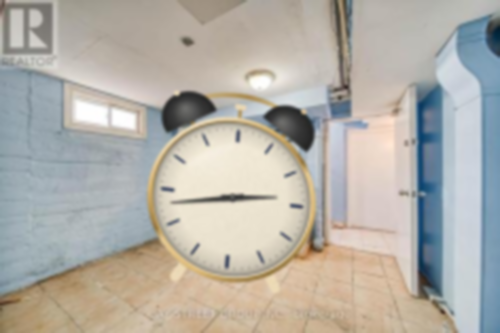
h=2 m=43
